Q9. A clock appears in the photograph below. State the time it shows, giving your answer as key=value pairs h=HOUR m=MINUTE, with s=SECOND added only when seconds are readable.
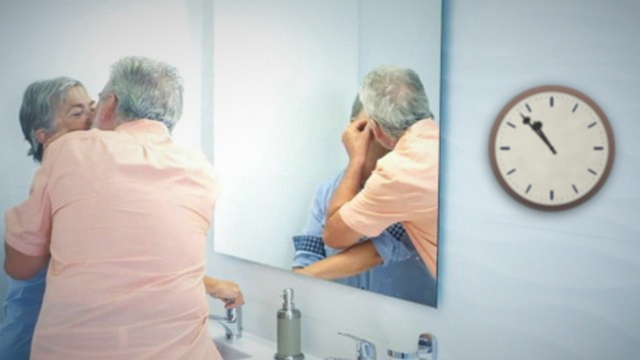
h=10 m=53
